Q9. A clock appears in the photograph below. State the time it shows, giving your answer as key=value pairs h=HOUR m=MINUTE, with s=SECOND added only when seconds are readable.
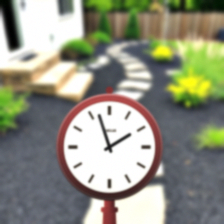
h=1 m=57
